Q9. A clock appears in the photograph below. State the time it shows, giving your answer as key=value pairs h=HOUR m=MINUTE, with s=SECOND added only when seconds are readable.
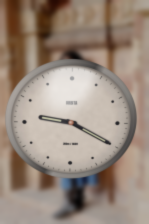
h=9 m=20
